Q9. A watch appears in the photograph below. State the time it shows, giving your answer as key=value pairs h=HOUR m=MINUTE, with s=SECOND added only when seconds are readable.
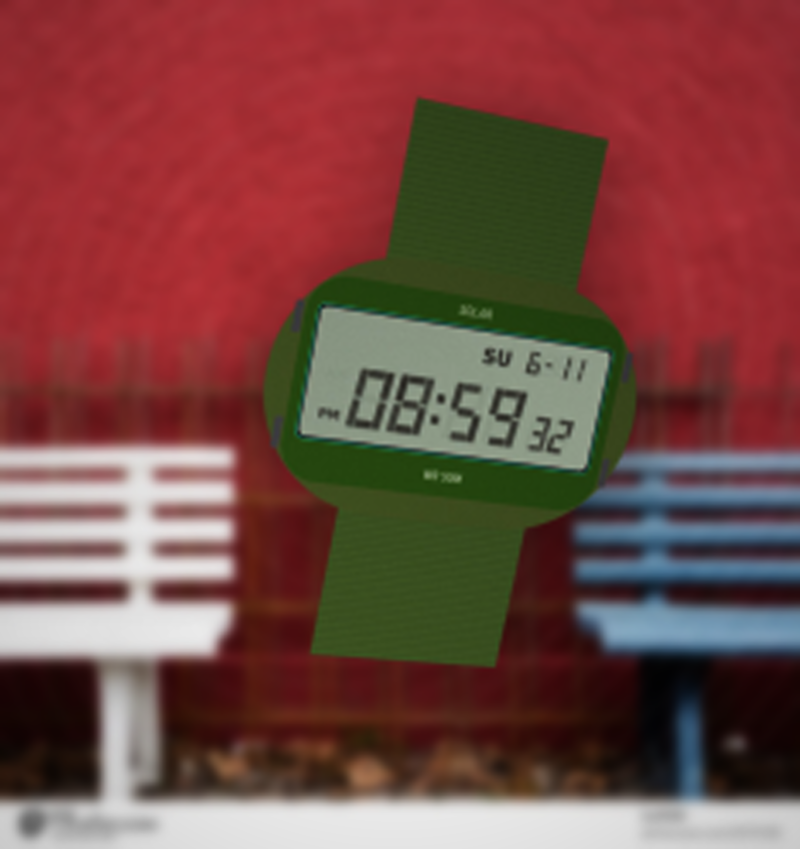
h=8 m=59 s=32
